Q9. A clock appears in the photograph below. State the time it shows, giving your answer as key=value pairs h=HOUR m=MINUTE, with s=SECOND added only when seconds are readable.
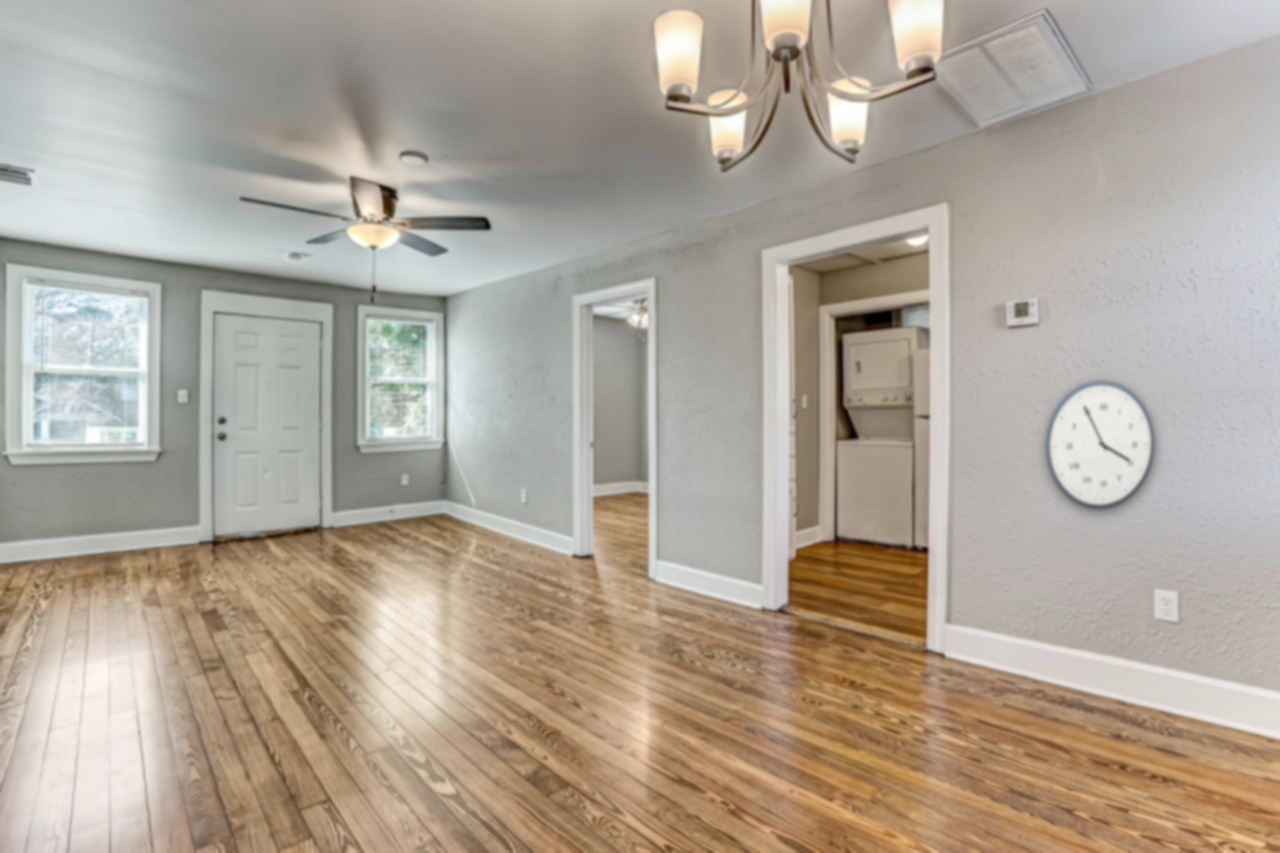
h=3 m=55
